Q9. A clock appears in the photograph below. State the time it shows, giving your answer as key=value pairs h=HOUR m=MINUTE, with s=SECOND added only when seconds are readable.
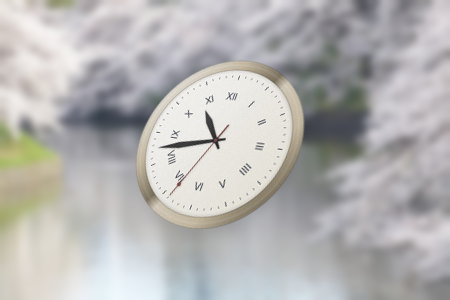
h=10 m=42 s=34
